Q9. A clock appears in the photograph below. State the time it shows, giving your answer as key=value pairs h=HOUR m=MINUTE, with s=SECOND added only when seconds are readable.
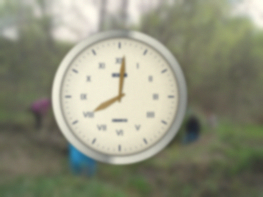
h=8 m=1
